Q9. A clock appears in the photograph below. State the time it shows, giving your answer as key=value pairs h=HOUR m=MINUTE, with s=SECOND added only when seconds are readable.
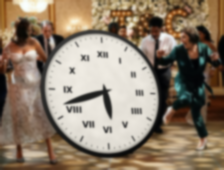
h=5 m=42
